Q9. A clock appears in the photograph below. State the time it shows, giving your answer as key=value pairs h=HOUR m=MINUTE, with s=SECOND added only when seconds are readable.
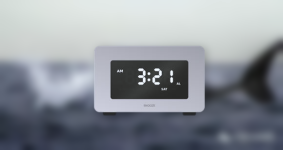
h=3 m=21
